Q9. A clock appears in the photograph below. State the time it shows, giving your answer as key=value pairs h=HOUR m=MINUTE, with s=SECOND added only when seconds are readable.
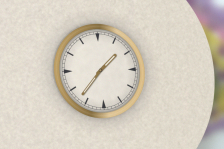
h=1 m=37
